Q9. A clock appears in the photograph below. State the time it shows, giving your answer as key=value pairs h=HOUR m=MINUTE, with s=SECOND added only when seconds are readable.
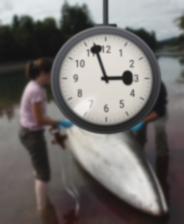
h=2 m=57
